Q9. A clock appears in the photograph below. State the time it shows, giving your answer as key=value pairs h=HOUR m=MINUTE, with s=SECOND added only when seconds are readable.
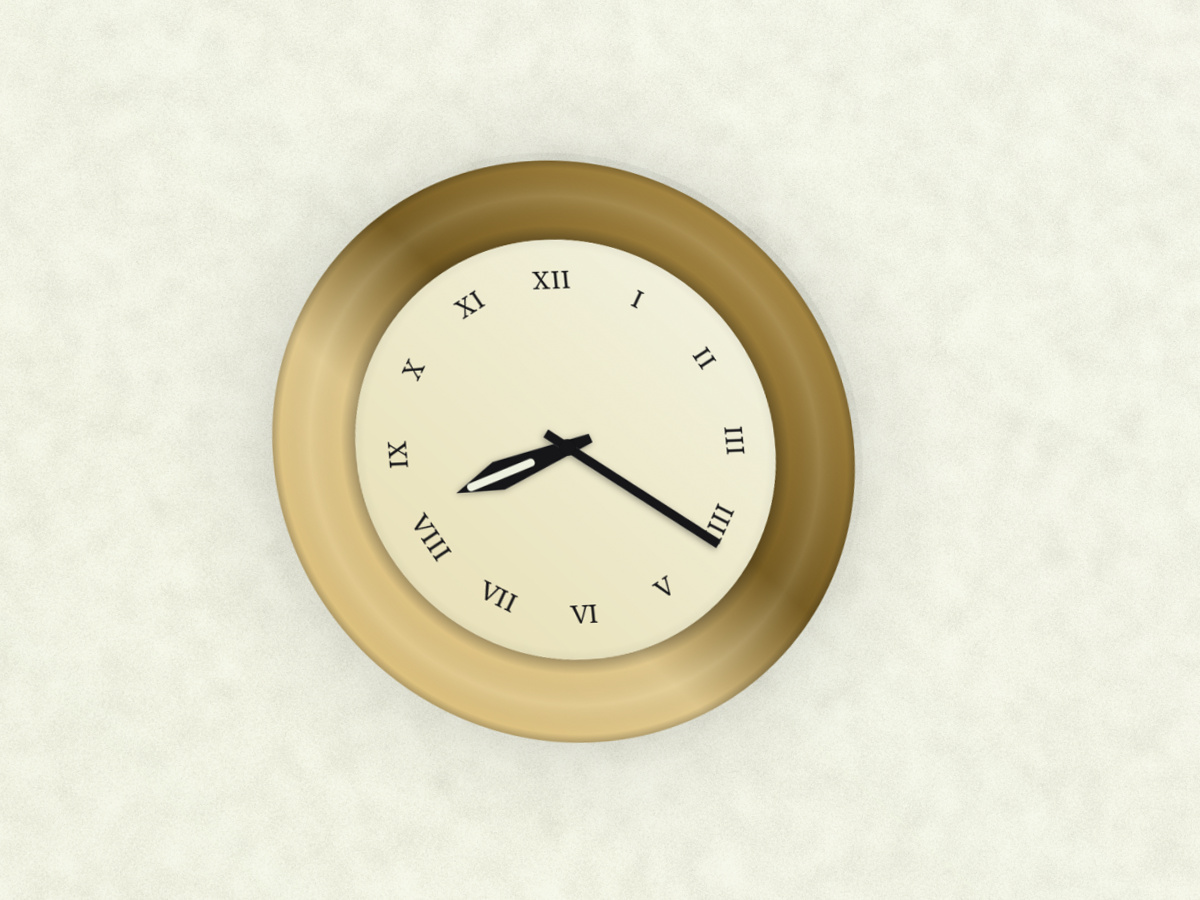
h=8 m=21
